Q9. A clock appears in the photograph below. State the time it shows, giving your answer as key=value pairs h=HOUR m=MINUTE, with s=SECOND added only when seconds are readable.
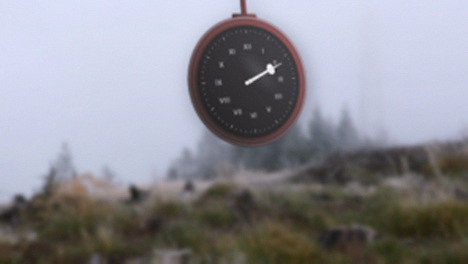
h=2 m=11
